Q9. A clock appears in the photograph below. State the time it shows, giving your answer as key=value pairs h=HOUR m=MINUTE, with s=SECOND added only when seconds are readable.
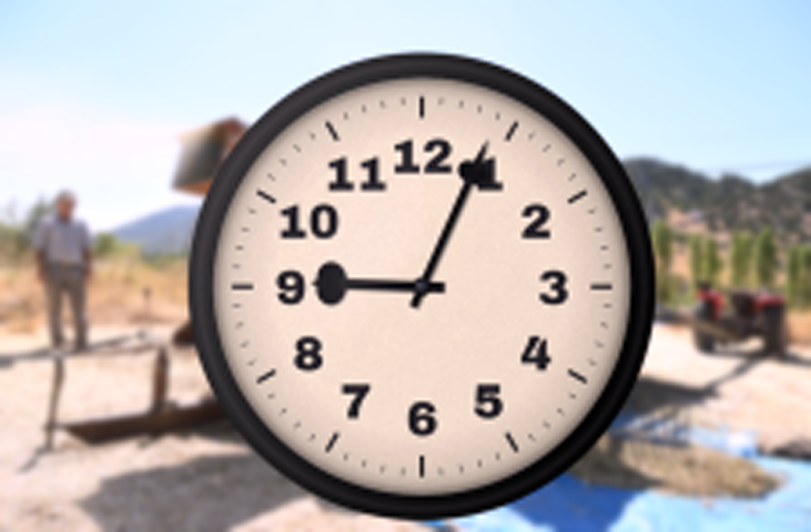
h=9 m=4
